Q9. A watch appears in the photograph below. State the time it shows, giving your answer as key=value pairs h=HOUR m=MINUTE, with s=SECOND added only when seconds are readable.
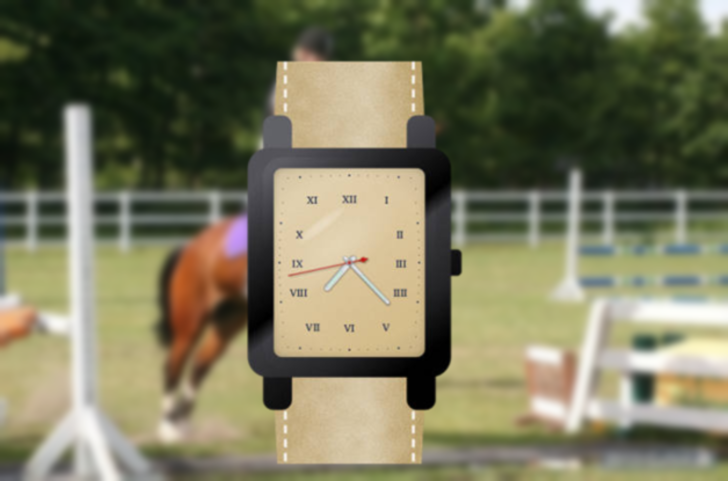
h=7 m=22 s=43
